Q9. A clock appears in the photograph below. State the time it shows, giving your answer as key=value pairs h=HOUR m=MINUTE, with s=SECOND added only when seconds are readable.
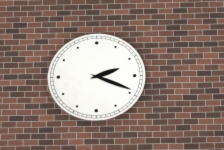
h=2 m=19
